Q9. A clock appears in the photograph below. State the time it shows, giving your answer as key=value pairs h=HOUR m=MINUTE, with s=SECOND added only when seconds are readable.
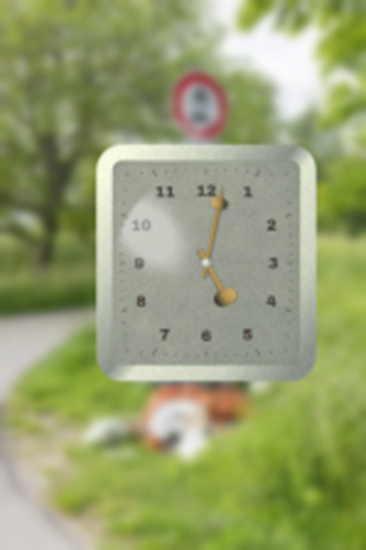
h=5 m=2
